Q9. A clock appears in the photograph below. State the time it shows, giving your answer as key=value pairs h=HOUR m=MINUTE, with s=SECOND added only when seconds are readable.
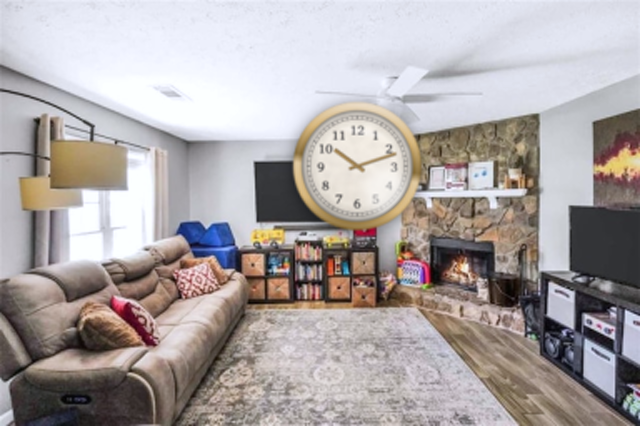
h=10 m=12
